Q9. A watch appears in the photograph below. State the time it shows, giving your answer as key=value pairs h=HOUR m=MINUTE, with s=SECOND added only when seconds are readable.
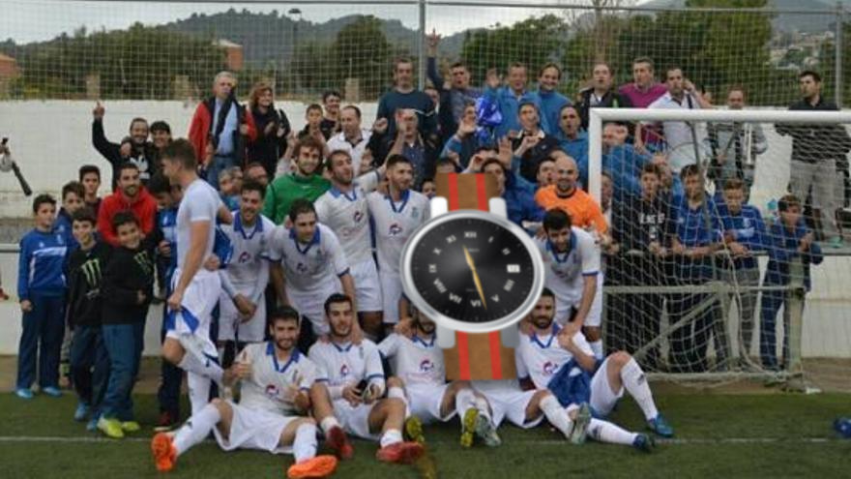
h=11 m=28
